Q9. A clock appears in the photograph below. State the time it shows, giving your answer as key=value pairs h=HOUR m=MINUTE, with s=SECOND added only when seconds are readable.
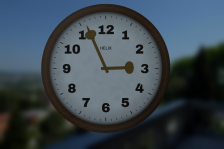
h=2 m=56
